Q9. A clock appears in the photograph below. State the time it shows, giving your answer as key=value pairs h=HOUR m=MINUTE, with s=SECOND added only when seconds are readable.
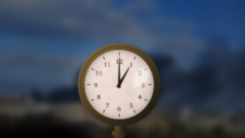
h=1 m=0
